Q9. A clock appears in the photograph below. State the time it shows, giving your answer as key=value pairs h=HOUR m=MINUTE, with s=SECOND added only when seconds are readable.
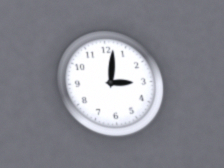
h=3 m=2
